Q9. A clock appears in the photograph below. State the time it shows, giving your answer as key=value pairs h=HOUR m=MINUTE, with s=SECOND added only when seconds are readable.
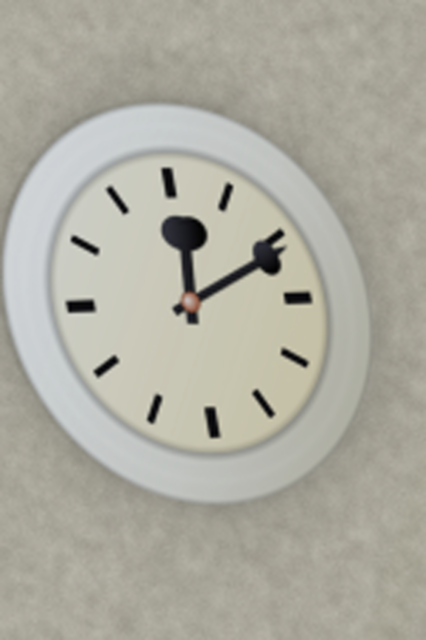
h=12 m=11
